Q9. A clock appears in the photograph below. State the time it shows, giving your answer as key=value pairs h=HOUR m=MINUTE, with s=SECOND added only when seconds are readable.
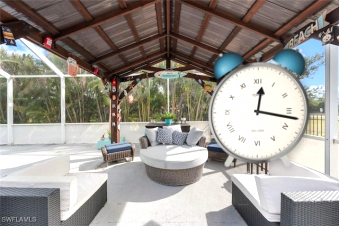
h=12 m=17
